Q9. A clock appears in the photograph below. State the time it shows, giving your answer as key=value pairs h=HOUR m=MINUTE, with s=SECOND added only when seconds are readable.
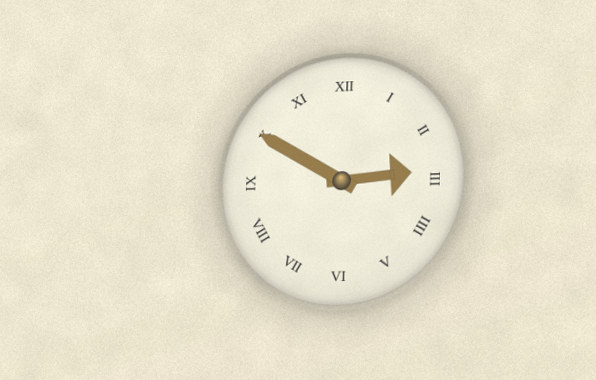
h=2 m=50
